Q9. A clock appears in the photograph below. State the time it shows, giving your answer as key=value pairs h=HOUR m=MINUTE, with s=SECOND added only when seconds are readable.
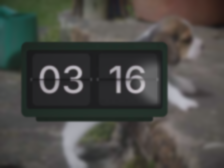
h=3 m=16
